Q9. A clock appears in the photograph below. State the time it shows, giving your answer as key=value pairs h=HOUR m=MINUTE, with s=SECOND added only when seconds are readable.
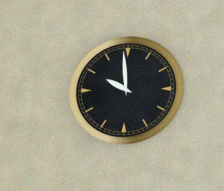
h=9 m=59
